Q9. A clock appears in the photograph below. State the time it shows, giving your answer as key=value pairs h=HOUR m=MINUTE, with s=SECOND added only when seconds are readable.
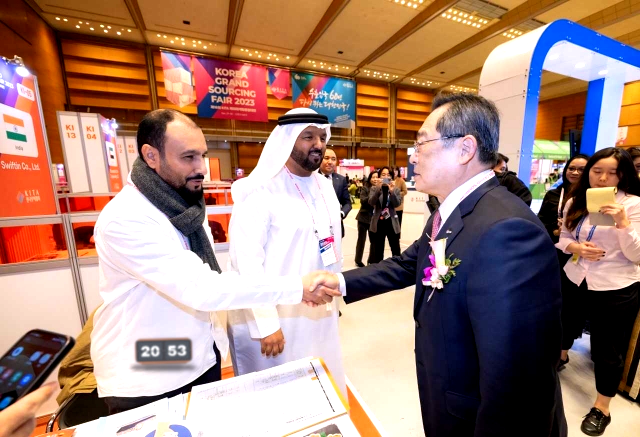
h=20 m=53
